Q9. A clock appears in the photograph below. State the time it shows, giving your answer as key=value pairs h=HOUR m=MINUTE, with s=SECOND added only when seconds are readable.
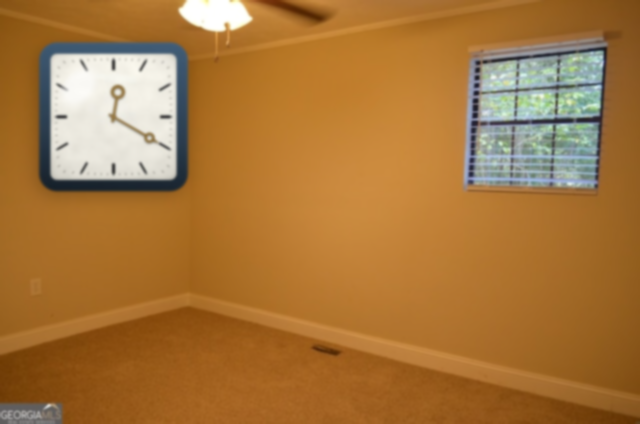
h=12 m=20
